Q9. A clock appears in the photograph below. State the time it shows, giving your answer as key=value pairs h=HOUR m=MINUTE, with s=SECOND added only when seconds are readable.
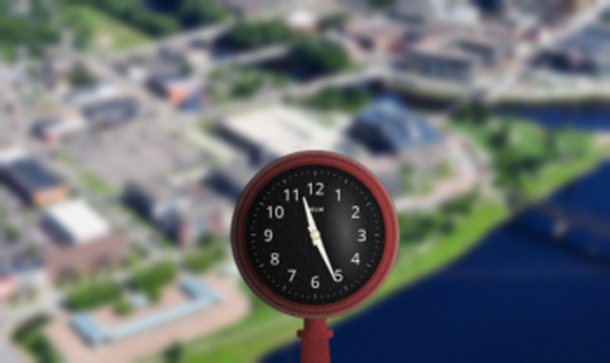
h=11 m=26
